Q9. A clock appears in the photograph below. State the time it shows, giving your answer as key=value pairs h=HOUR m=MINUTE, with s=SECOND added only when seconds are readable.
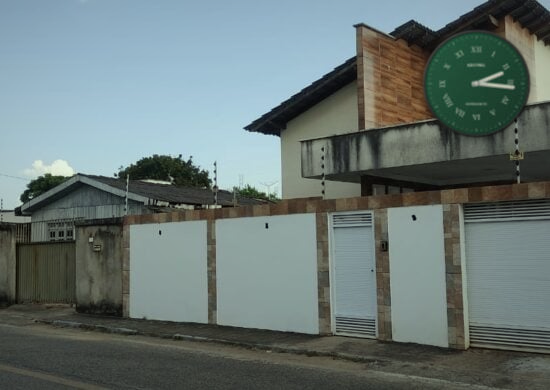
h=2 m=16
